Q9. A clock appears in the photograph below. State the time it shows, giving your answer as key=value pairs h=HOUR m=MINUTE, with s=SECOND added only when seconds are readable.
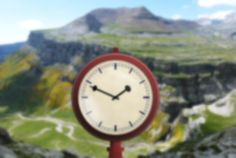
h=1 m=49
